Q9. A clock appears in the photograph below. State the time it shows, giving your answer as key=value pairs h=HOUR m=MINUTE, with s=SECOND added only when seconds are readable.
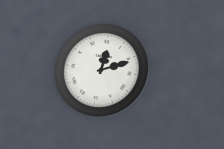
h=12 m=11
